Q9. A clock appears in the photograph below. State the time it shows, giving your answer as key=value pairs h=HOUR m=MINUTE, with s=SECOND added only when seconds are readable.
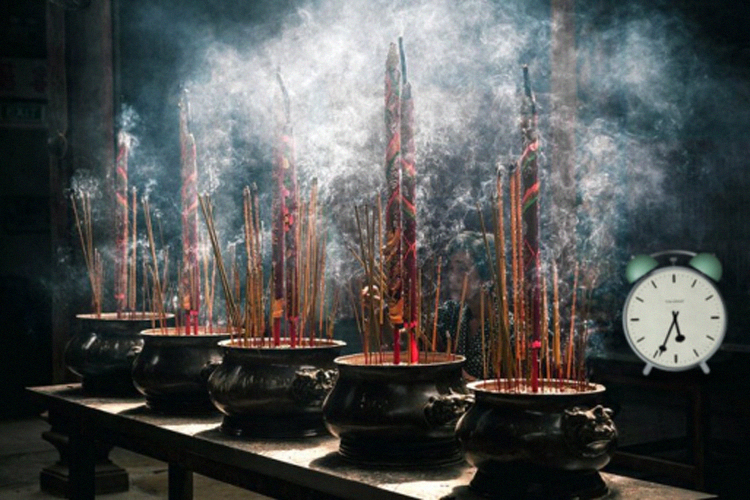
h=5 m=34
